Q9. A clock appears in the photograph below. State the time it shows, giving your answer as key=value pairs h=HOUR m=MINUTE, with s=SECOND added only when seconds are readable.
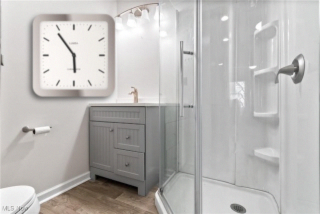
h=5 m=54
